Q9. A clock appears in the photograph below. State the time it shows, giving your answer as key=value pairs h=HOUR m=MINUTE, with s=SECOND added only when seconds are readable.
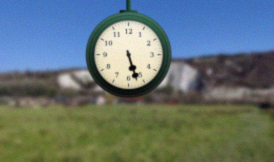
h=5 m=27
